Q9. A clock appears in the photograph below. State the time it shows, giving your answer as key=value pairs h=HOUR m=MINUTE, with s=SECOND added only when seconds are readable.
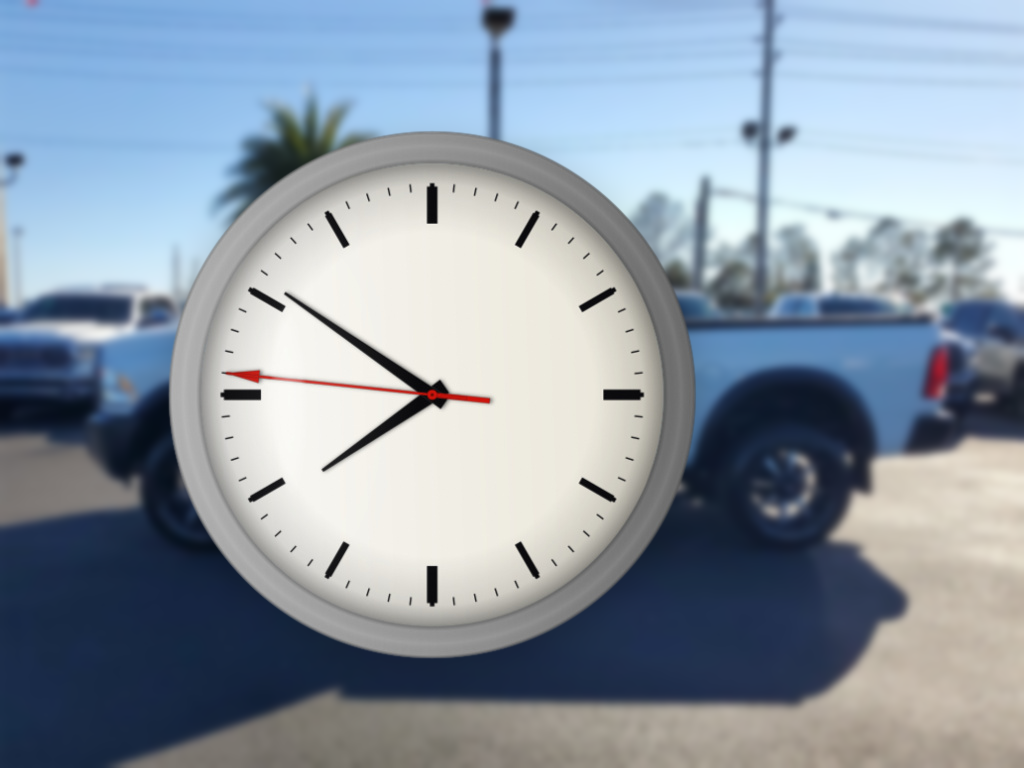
h=7 m=50 s=46
